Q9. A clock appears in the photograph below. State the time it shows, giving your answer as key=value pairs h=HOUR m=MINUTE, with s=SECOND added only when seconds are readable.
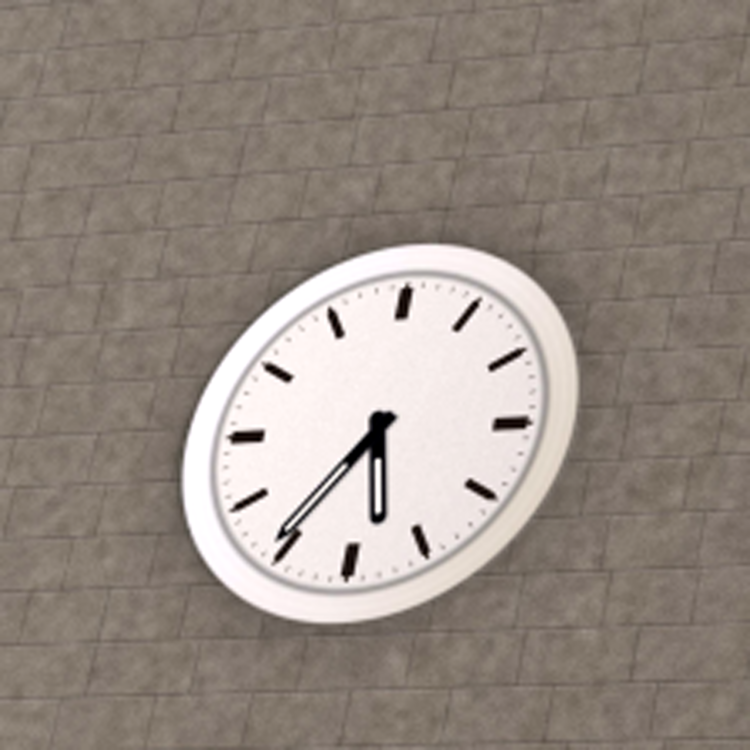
h=5 m=36
